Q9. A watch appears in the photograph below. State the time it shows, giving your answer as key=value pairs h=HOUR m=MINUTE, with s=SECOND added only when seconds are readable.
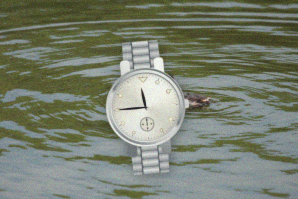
h=11 m=45
